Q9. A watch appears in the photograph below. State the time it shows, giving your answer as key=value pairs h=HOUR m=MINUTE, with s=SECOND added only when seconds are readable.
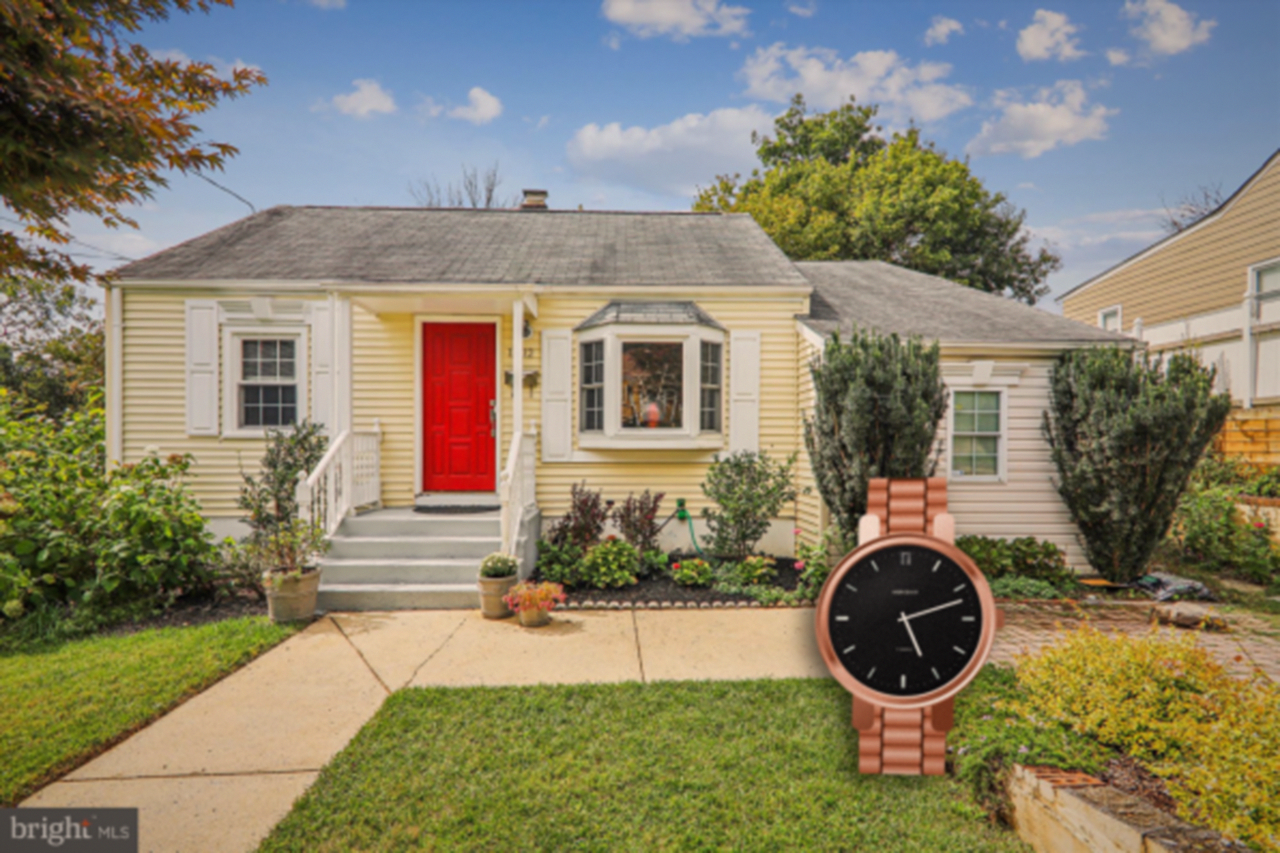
h=5 m=12
